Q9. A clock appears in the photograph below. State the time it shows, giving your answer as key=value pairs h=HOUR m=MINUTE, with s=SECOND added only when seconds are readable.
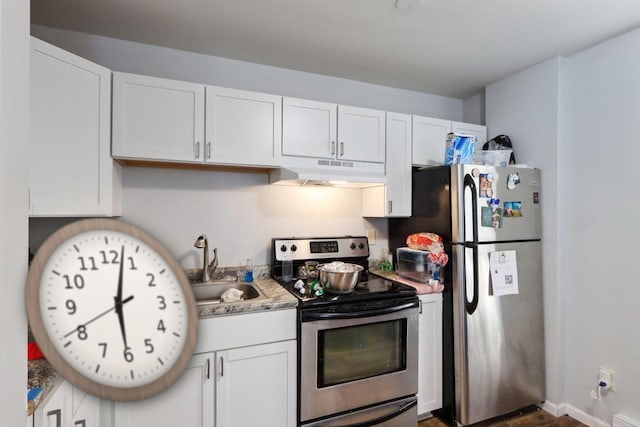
h=6 m=2 s=41
